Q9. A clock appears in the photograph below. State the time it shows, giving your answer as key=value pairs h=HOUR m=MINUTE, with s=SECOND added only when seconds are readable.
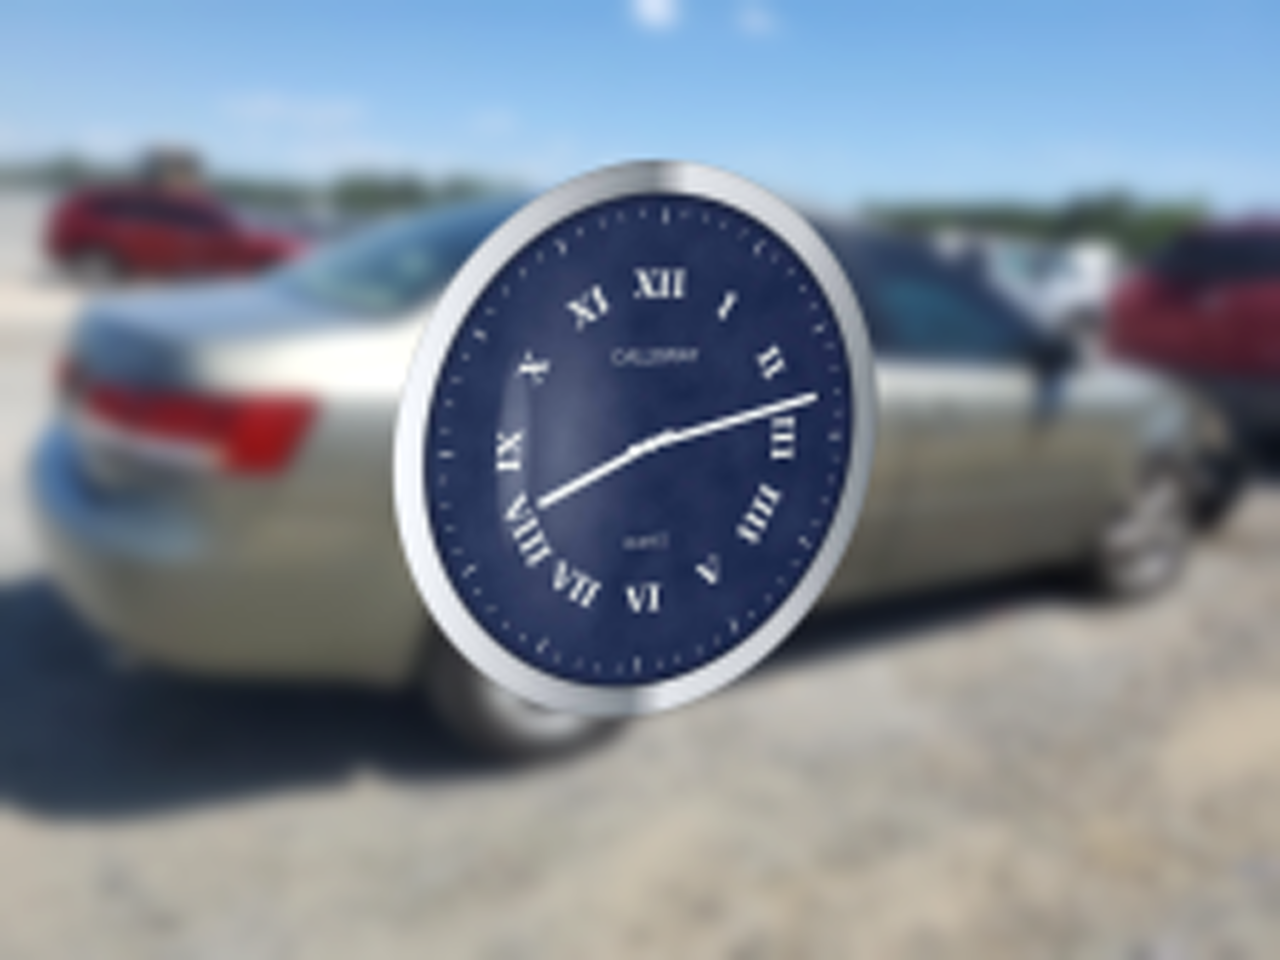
h=8 m=13
